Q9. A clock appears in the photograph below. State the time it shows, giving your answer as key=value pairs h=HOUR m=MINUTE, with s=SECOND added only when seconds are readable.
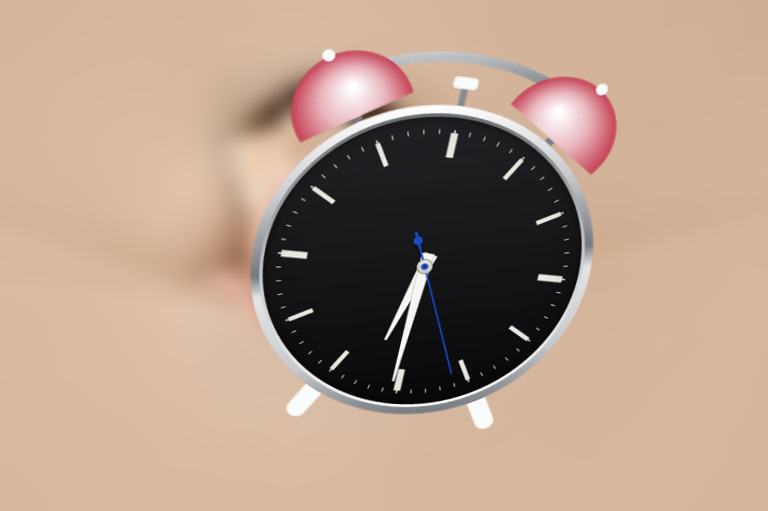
h=6 m=30 s=26
